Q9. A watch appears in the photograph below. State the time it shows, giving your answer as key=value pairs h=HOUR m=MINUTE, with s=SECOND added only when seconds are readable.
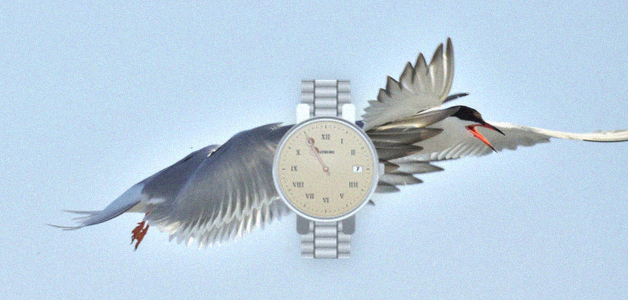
h=10 m=55
